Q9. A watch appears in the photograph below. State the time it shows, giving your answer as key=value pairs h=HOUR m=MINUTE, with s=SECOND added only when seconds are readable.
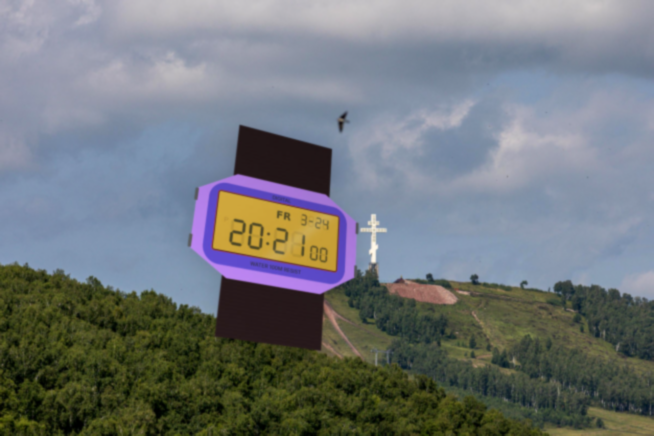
h=20 m=21 s=0
